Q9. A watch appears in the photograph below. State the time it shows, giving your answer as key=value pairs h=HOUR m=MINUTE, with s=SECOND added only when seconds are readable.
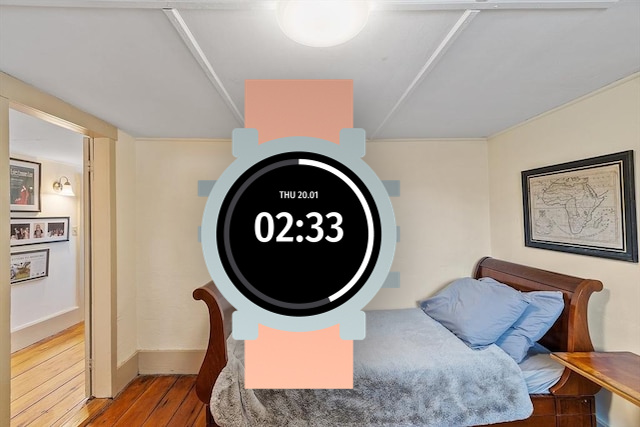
h=2 m=33
